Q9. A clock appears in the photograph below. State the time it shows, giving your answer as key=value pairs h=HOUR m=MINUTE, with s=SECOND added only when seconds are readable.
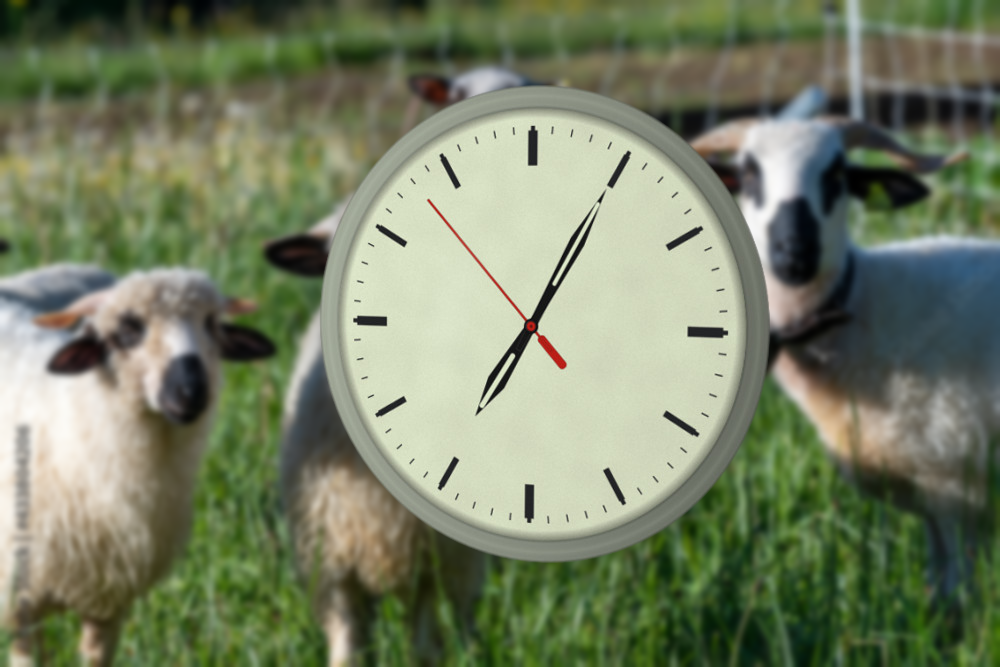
h=7 m=4 s=53
